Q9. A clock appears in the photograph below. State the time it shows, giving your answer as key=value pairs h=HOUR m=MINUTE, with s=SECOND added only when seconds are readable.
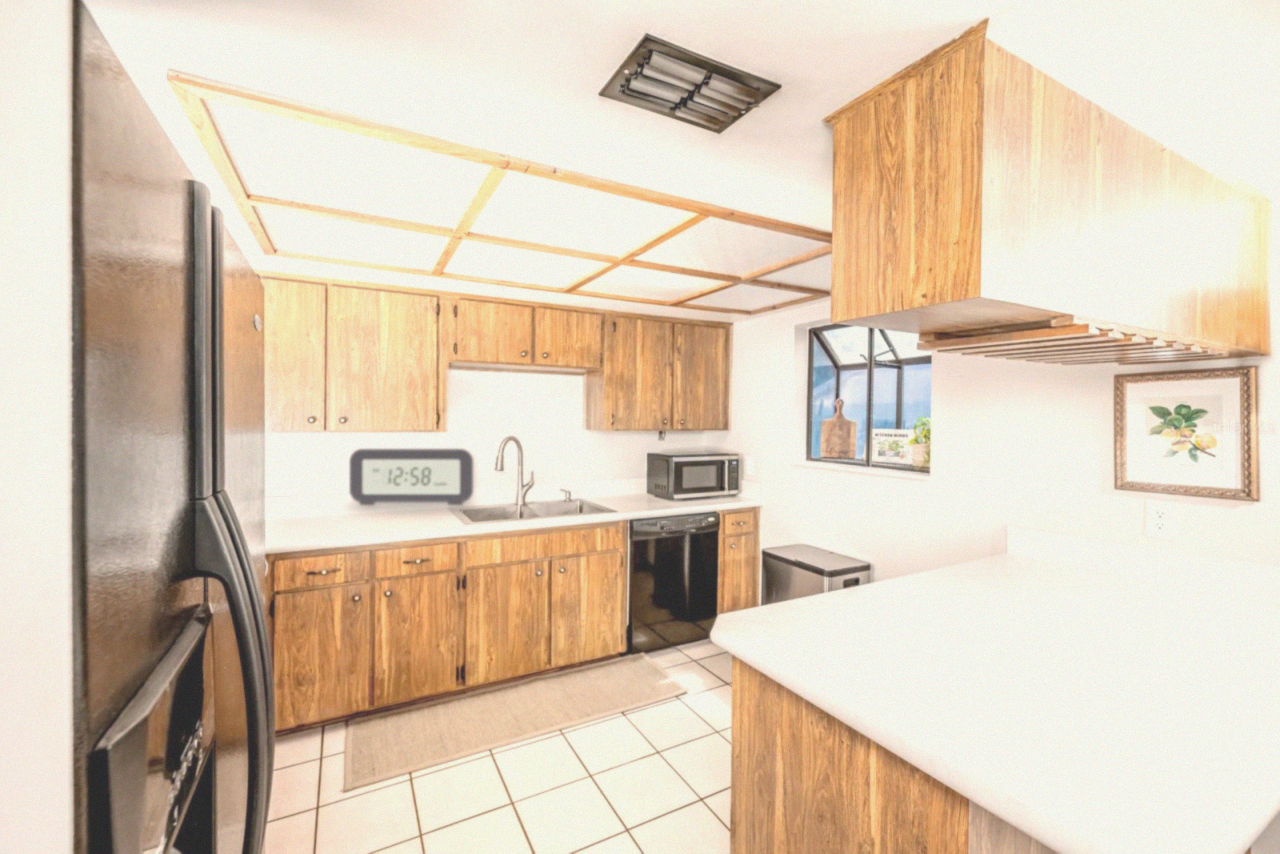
h=12 m=58
